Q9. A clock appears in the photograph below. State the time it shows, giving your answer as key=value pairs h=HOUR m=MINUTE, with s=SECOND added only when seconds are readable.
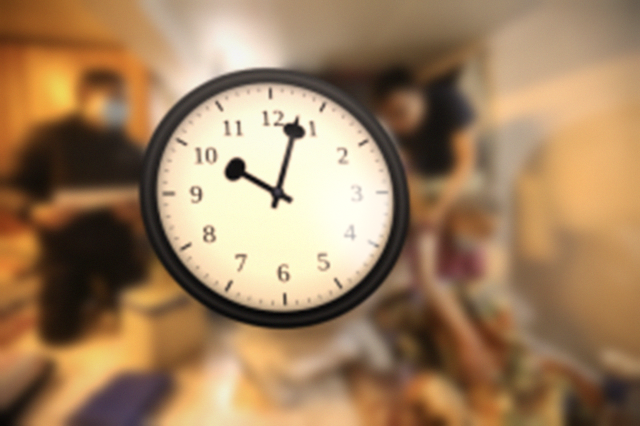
h=10 m=3
